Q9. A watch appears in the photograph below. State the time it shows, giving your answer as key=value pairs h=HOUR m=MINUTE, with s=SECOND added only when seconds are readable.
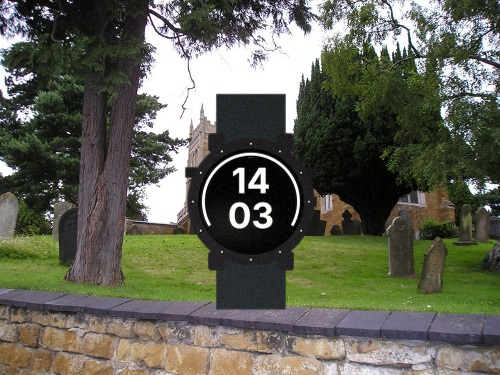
h=14 m=3
